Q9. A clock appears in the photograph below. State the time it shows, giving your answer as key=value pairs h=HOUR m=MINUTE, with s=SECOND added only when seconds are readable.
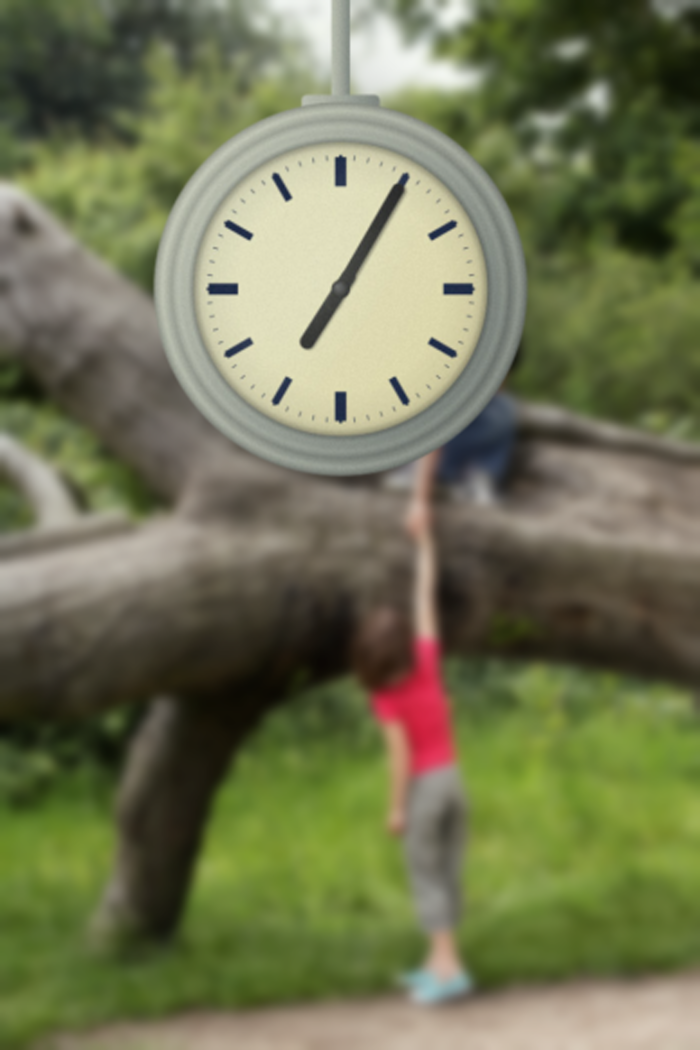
h=7 m=5
